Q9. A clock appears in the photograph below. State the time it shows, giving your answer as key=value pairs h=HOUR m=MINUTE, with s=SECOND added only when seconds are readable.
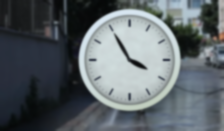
h=3 m=55
